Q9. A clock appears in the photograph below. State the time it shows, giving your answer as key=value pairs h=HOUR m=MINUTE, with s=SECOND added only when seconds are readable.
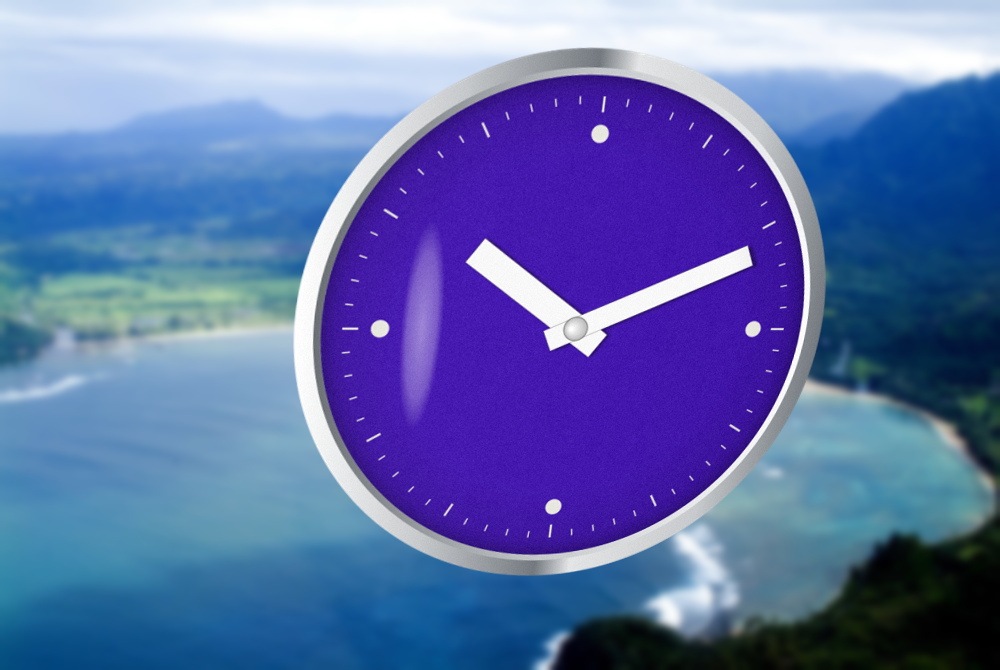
h=10 m=11
